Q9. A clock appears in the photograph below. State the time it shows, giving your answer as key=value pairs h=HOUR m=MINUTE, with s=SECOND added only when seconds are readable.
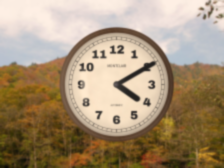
h=4 m=10
